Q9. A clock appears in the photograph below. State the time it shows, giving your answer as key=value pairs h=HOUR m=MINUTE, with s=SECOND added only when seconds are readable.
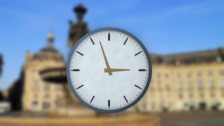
h=2 m=57
